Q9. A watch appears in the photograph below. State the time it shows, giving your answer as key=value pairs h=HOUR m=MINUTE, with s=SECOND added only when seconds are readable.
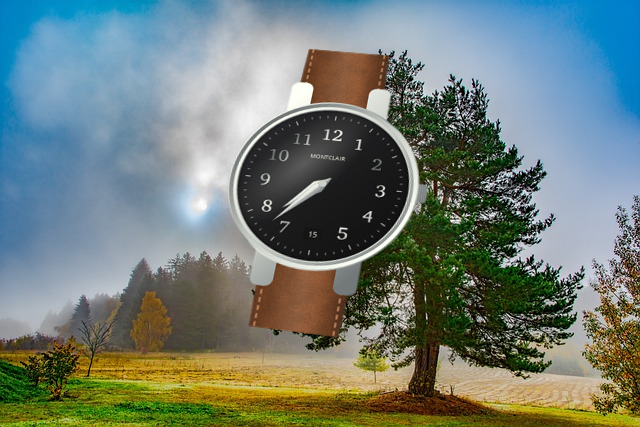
h=7 m=37
